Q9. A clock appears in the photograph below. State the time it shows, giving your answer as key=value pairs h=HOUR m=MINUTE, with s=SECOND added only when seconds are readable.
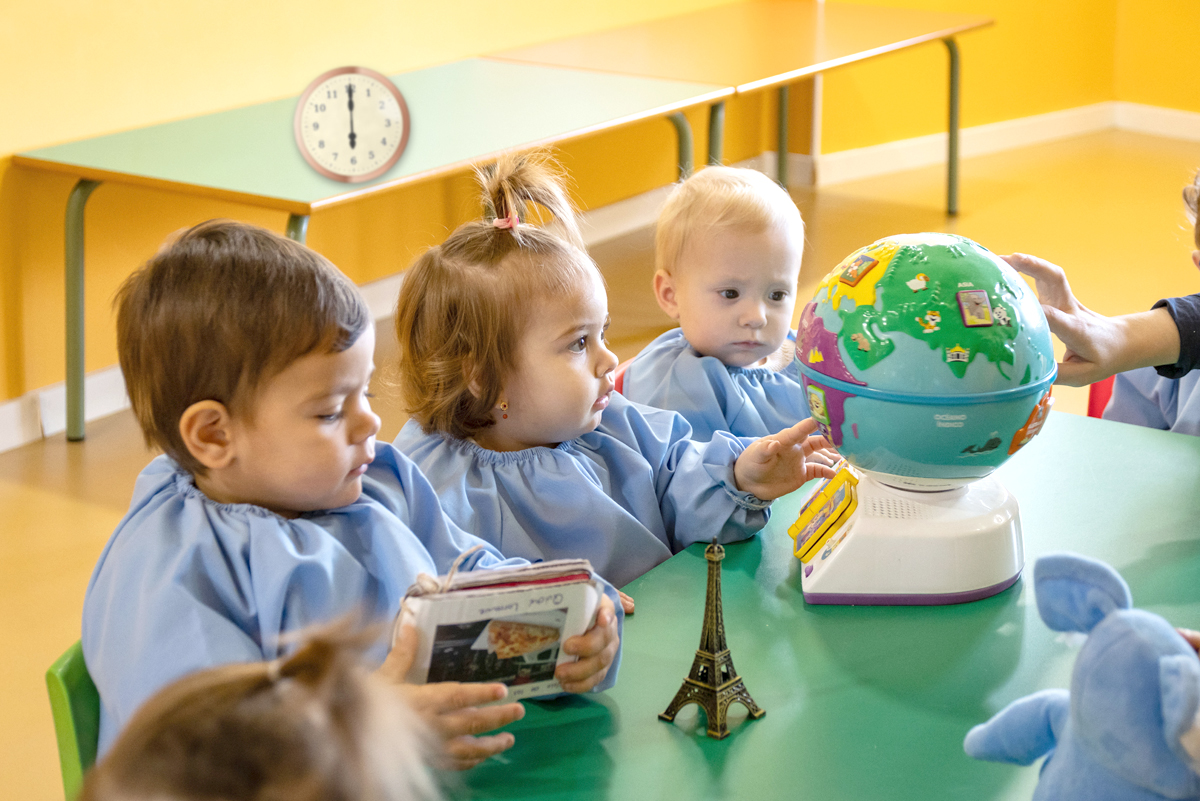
h=6 m=0
